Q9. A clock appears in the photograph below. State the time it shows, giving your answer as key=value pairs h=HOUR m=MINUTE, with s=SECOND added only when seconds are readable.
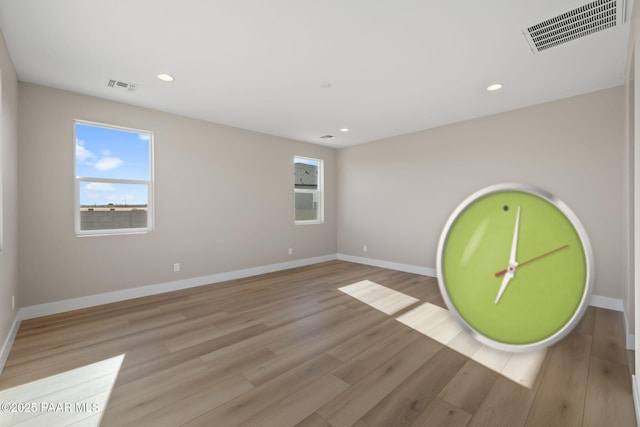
h=7 m=2 s=12
